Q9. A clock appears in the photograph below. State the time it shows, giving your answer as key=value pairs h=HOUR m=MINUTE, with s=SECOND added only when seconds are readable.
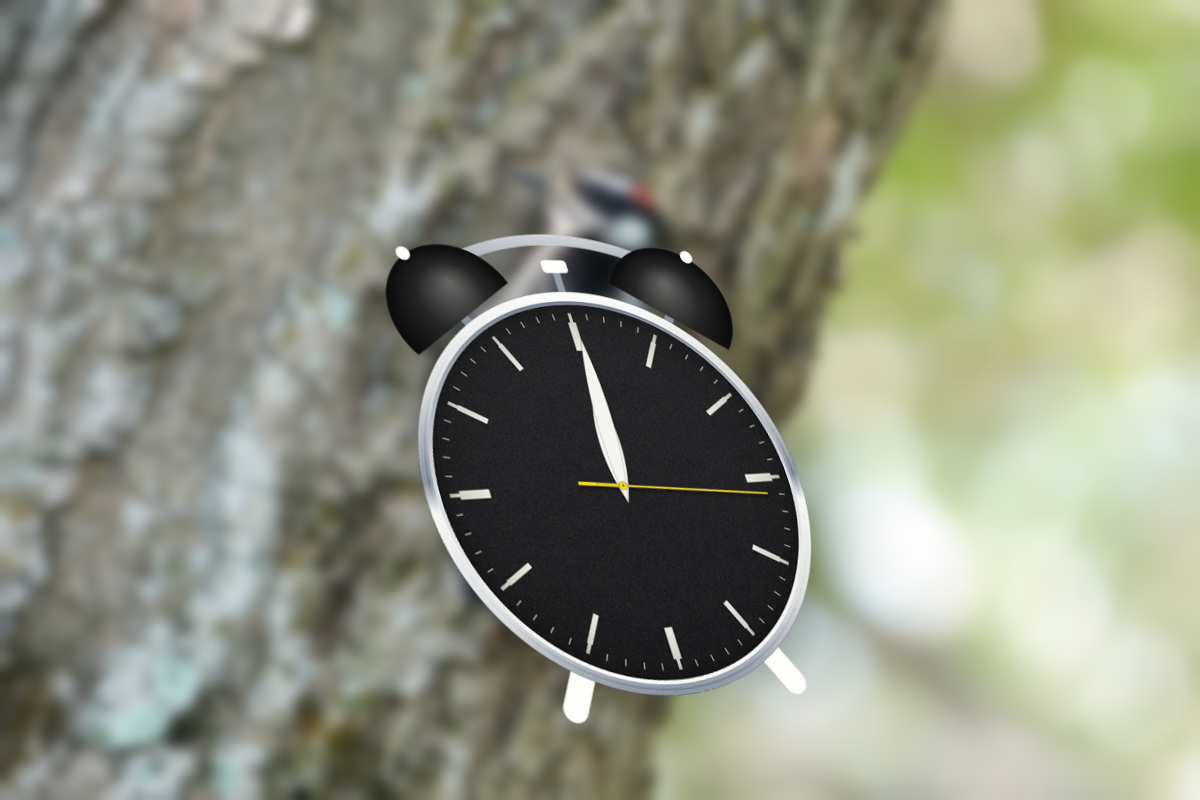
h=12 m=0 s=16
